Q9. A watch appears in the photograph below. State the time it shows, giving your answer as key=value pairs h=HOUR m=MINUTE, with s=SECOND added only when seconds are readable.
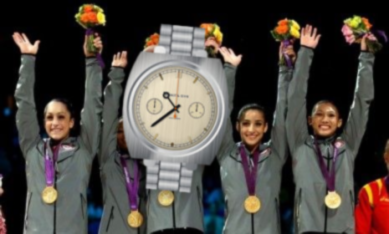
h=10 m=38
